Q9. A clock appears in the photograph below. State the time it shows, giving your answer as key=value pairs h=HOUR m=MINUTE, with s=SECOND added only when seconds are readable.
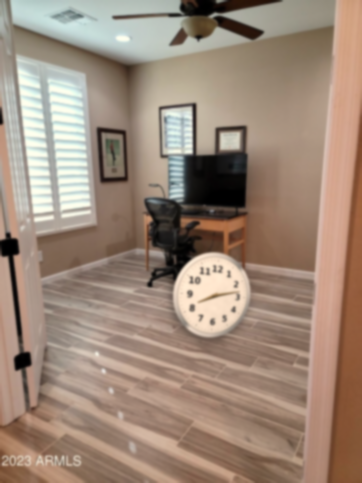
h=8 m=13
